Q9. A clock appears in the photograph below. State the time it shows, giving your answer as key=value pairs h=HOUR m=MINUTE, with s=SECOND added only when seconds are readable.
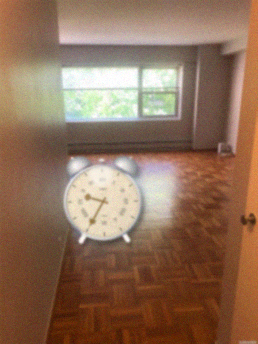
h=9 m=35
